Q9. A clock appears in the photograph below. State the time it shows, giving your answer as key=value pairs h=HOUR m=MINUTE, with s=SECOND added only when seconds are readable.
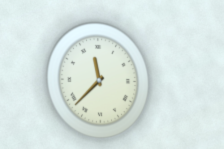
h=11 m=38
